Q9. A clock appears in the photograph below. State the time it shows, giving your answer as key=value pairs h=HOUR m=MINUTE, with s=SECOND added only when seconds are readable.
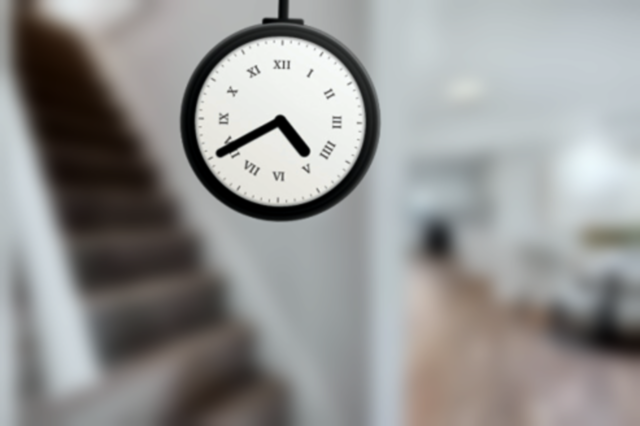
h=4 m=40
